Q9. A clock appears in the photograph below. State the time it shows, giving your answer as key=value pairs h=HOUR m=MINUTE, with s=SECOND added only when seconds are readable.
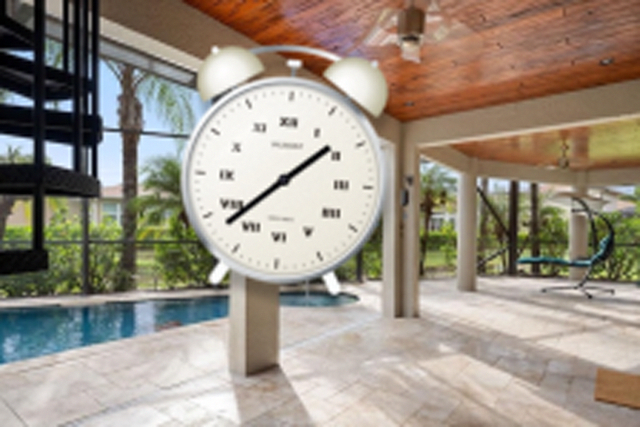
h=1 m=38
